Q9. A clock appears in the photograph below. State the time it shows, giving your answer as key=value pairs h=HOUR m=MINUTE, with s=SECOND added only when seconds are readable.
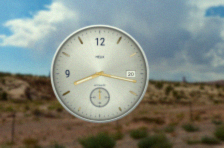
h=8 m=17
